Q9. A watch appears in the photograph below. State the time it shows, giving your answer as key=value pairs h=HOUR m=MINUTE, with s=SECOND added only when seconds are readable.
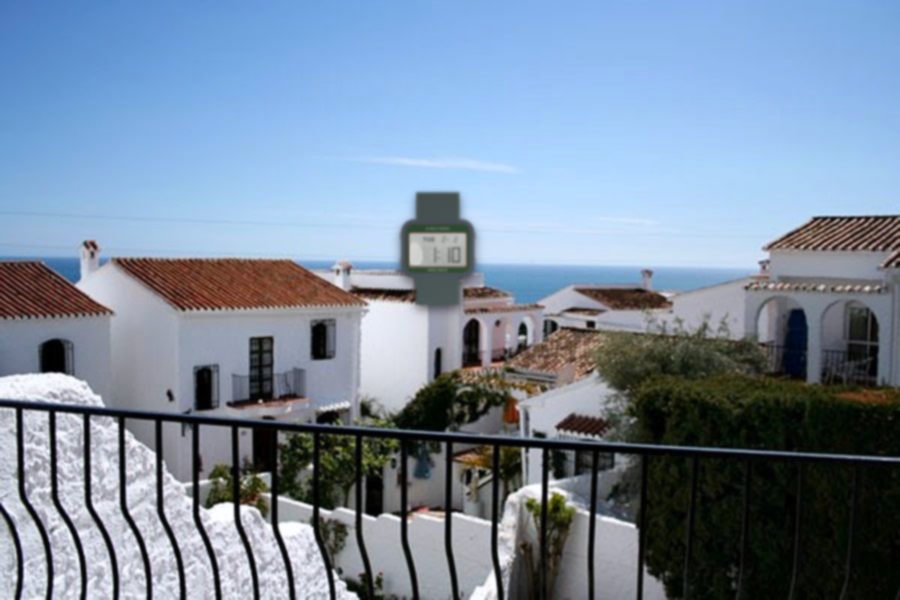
h=1 m=10
